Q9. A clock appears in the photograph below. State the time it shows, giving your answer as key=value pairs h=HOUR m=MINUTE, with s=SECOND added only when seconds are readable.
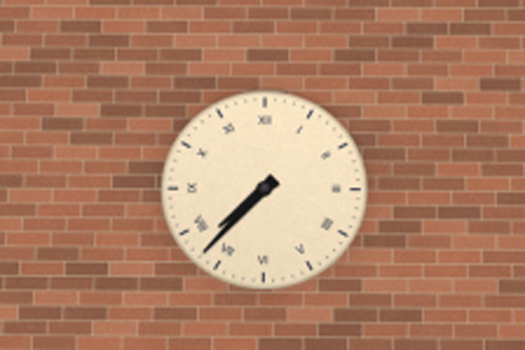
h=7 m=37
